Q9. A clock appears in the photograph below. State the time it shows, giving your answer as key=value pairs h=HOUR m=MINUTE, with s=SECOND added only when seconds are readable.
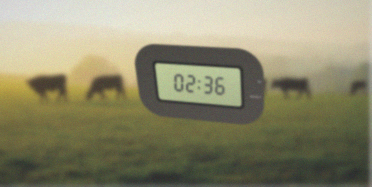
h=2 m=36
